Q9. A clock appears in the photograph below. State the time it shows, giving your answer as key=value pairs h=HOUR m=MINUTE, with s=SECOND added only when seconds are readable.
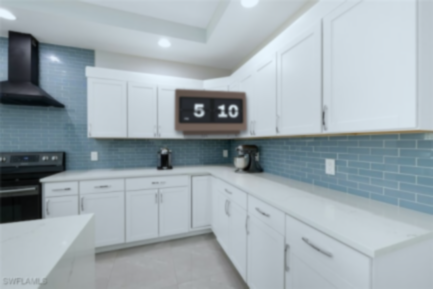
h=5 m=10
